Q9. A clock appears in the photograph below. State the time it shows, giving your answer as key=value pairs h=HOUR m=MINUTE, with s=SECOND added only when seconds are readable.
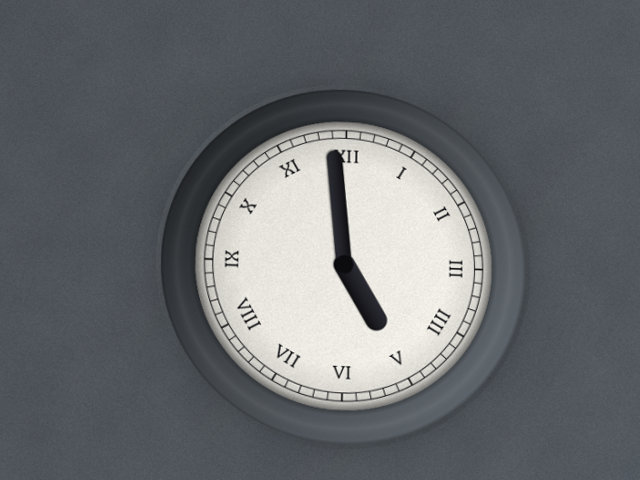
h=4 m=59
